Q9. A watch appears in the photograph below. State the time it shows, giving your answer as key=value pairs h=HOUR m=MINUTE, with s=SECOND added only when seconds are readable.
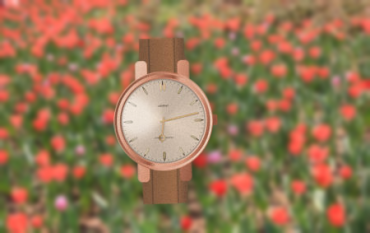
h=6 m=13
